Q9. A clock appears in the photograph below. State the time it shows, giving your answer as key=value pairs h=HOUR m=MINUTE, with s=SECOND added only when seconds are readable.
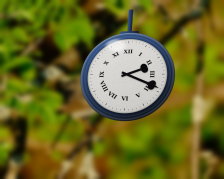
h=2 m=19
